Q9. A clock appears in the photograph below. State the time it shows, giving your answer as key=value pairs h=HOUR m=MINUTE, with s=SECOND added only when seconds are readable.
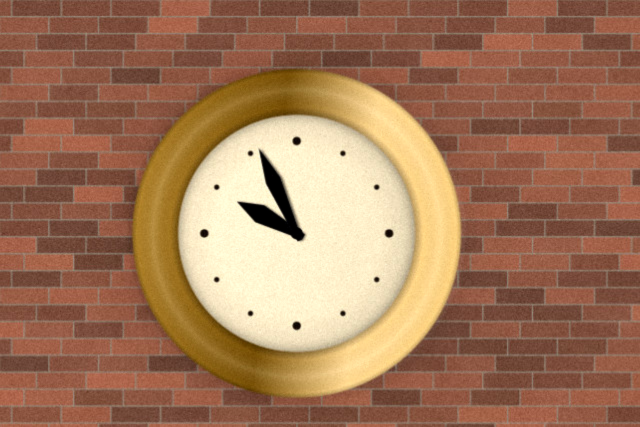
h=9 m=56
